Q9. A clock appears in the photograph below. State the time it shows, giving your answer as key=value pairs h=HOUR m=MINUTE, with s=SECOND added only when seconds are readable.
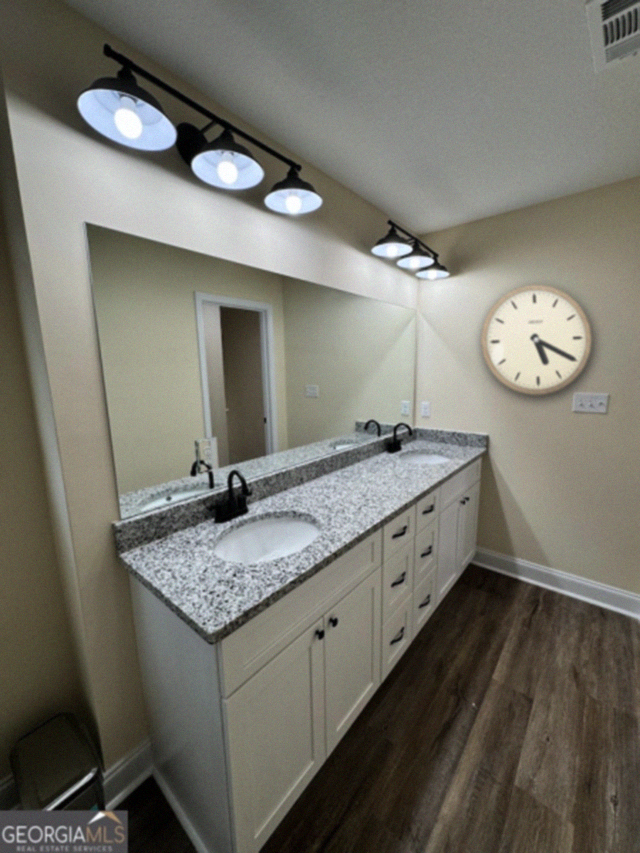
h=5 m=20
